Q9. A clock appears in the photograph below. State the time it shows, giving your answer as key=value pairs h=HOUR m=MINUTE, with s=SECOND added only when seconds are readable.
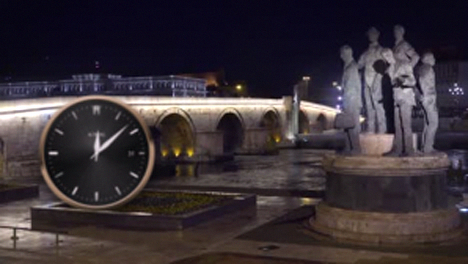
h=12 m=8
